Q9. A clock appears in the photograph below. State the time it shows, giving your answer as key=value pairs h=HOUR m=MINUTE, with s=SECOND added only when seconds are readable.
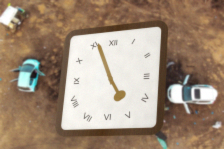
h=4 m=56
